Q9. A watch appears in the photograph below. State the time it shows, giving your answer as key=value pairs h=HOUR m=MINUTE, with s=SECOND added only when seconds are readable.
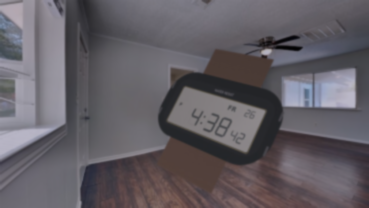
h=4 m=38
